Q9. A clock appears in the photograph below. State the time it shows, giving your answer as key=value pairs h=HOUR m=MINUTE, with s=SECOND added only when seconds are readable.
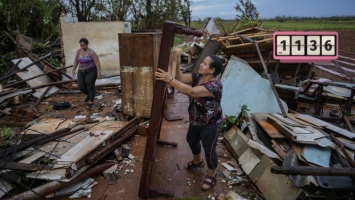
h=11 m=36
